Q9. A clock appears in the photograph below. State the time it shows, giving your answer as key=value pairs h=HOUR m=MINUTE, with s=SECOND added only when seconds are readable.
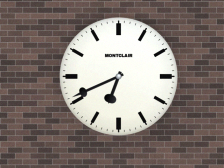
h=6 m=41
